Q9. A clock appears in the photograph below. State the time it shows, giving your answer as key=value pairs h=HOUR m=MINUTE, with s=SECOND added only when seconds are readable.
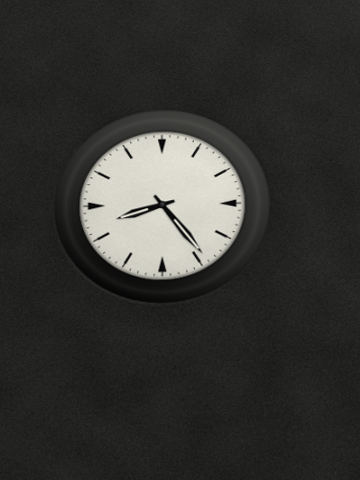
h=8 m=24
